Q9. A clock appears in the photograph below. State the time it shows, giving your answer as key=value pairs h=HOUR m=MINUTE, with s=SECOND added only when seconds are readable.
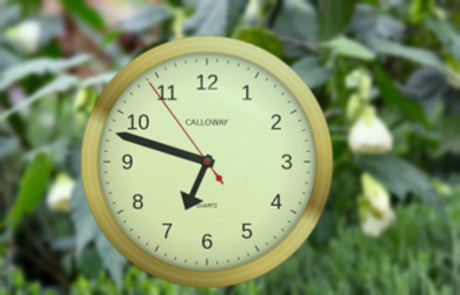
h=6 m=47 s=54
